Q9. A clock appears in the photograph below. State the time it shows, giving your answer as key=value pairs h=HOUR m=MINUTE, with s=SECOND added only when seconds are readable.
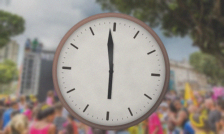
h=5 m=59
